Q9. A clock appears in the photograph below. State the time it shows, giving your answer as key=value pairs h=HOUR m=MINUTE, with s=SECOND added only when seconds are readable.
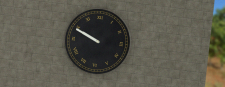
h=9 m=49
